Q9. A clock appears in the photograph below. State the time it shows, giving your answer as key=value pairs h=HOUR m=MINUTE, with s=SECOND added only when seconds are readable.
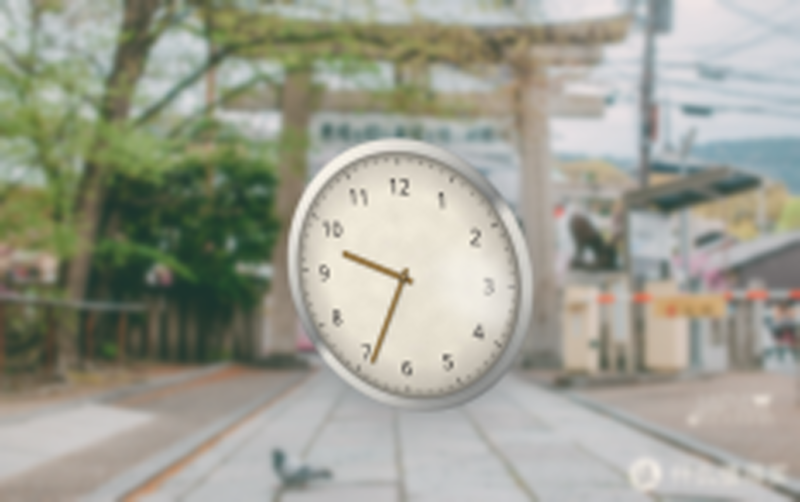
h=9 m=34
